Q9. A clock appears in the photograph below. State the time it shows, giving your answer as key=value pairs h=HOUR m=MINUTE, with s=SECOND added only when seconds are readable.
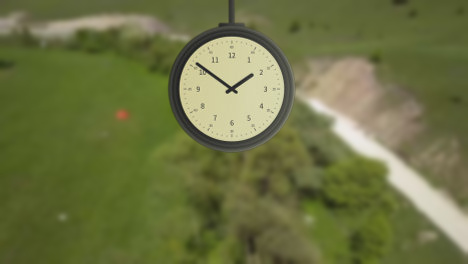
h=1 m=51
